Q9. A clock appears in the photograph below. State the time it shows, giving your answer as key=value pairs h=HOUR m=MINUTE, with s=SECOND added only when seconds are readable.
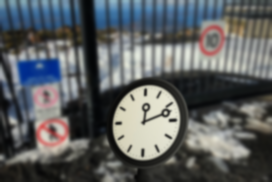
h=12 m=12
